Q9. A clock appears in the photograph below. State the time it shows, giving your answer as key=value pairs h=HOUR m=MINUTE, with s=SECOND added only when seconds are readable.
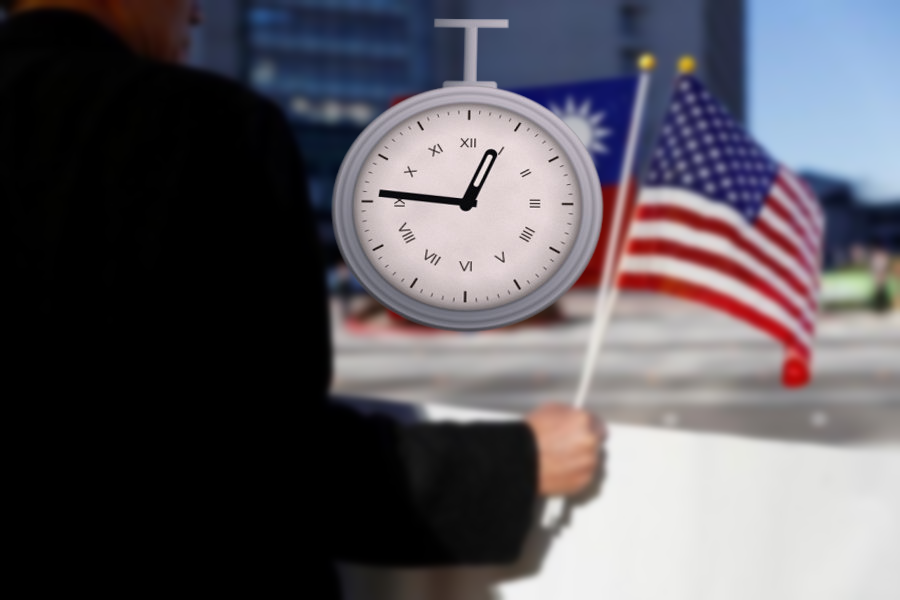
h=12 m=46
